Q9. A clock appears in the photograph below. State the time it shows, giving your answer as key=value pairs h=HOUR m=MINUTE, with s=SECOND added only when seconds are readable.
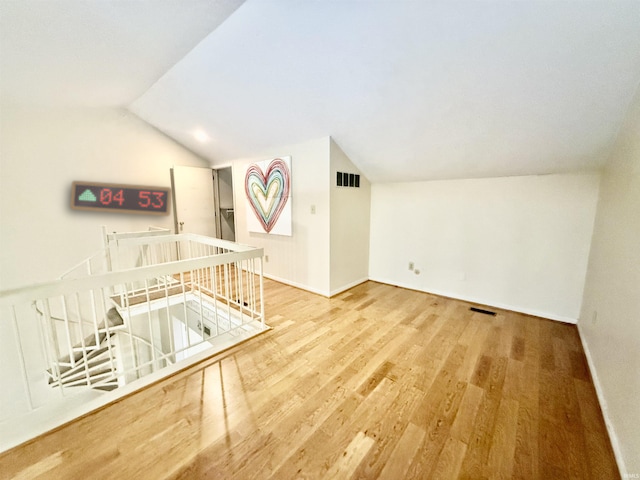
h=4 m=53
